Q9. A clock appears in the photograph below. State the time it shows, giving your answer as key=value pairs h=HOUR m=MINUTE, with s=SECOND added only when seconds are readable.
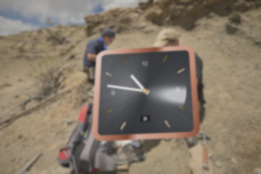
h=10 m=47
